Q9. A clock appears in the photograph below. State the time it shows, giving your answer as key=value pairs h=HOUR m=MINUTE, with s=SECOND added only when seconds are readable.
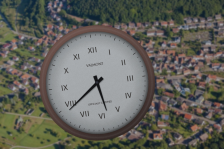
h=5 m=39
